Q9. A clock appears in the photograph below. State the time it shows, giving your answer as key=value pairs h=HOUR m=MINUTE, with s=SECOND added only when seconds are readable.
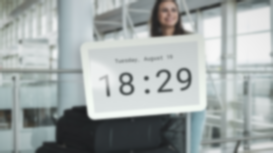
h=18 m=29
